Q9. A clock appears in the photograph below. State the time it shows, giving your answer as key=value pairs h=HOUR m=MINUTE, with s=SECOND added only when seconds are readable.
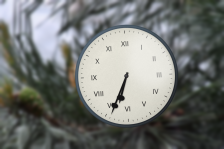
h=6 m=34
